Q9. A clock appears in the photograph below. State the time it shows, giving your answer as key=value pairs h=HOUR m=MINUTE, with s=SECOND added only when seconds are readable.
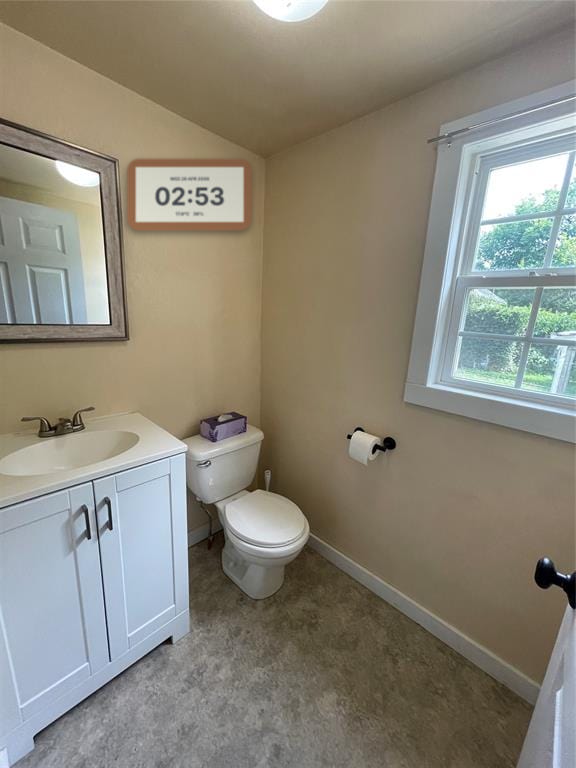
h=2 m=53
